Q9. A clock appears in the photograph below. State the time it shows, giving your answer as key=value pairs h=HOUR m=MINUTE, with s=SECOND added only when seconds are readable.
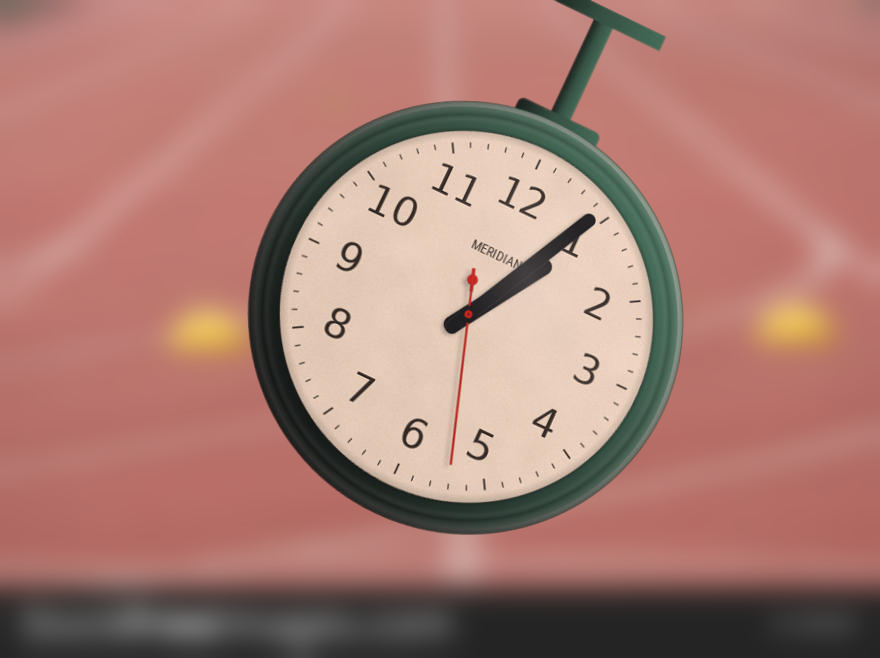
h=1 m=4 s=27
